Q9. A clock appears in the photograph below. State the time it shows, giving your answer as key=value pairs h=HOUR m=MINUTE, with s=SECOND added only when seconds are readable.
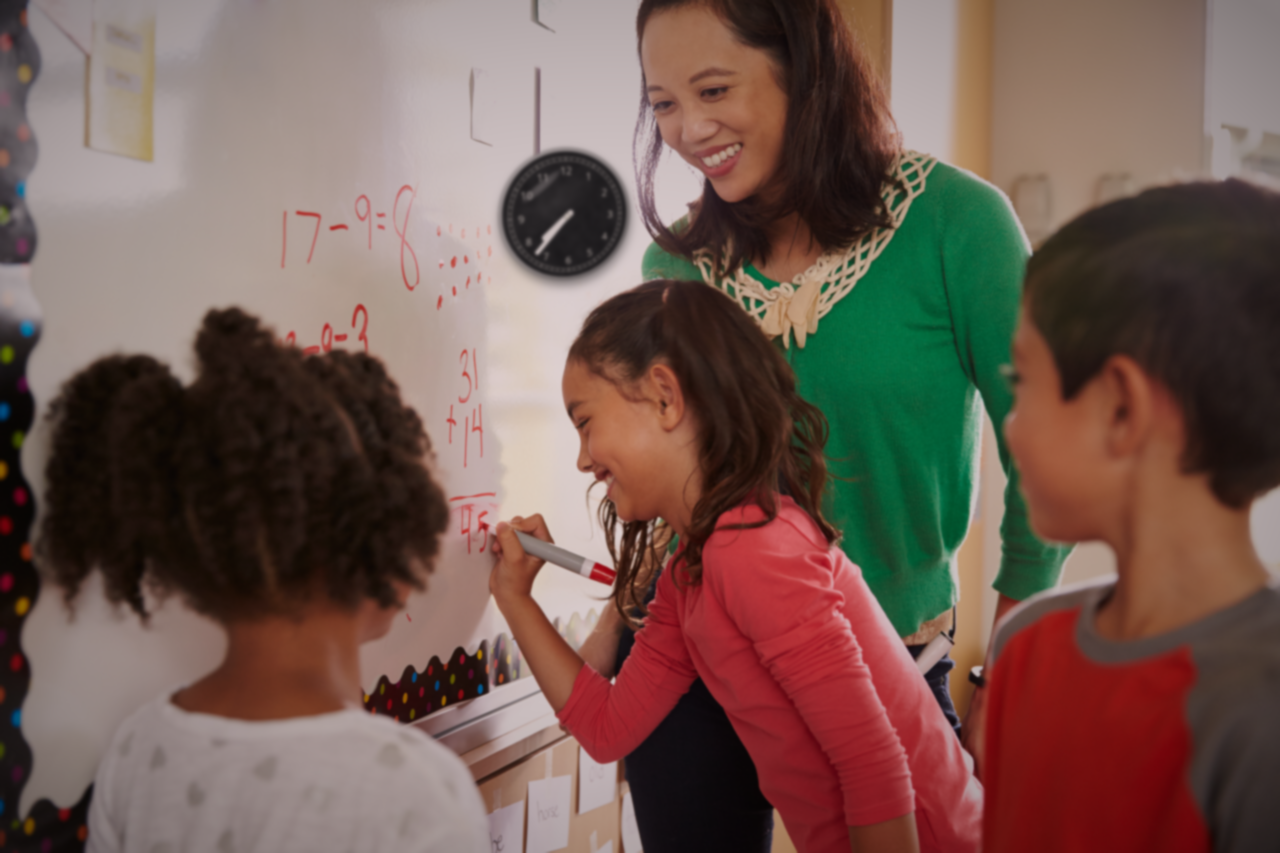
h=7 m=37
